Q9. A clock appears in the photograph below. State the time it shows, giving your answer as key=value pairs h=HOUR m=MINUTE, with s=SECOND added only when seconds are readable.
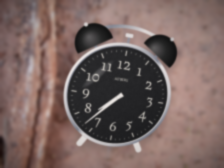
h=7 m=37
